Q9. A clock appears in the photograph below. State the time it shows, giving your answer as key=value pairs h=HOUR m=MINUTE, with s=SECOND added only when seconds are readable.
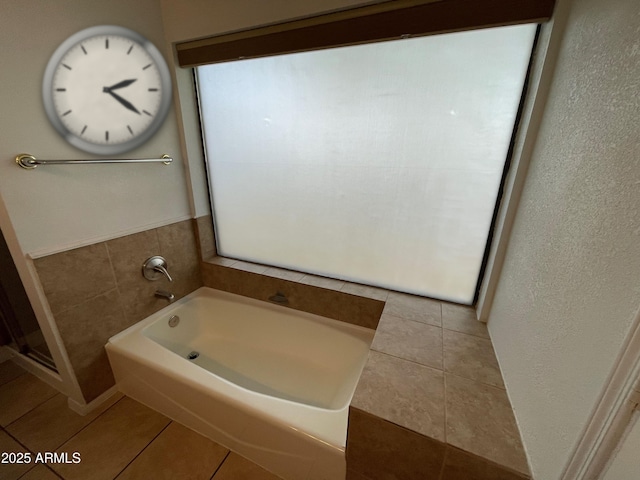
h=2 m=21
